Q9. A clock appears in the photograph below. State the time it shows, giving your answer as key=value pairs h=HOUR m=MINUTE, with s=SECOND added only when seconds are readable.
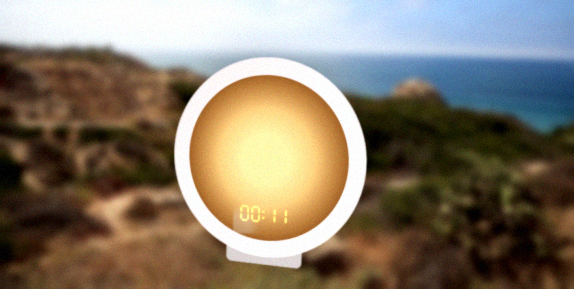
h=0 m=11
